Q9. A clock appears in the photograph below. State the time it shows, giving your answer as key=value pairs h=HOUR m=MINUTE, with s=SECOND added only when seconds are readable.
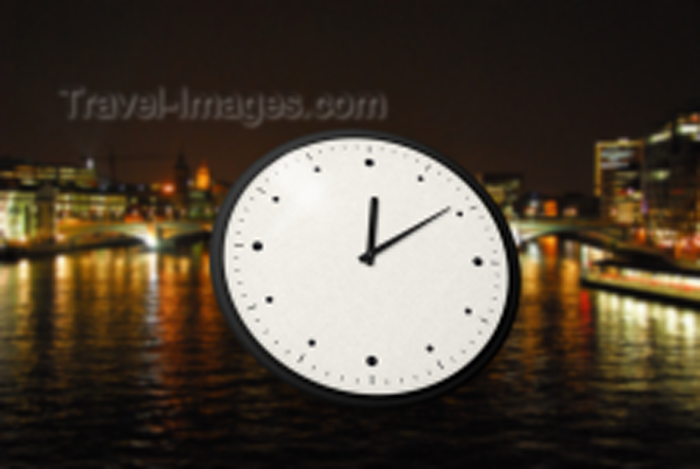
h=12 m=9
